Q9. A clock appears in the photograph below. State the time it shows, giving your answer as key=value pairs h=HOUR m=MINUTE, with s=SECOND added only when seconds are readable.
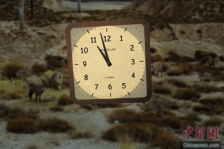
h=10 m=58
